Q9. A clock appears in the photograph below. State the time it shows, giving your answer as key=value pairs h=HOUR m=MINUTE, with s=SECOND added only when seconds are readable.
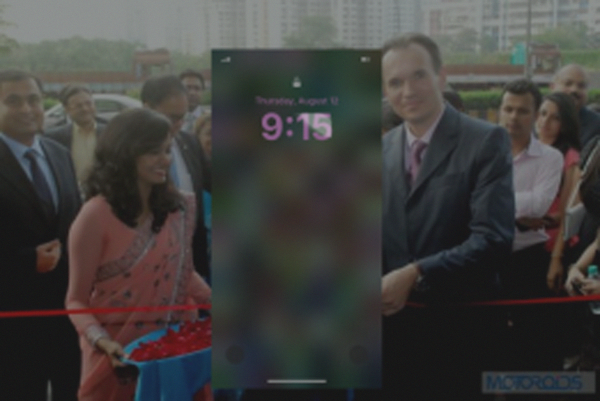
h=9 m=15
